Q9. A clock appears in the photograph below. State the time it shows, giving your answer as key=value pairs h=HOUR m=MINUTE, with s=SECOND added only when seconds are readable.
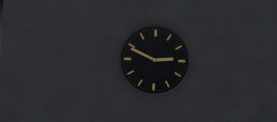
h=2 m=49
